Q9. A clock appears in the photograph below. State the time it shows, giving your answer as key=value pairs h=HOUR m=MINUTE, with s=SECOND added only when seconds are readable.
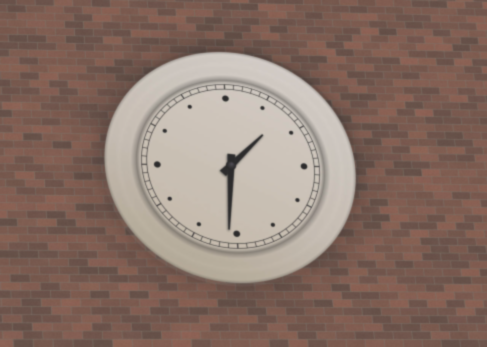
h=1 m=31
